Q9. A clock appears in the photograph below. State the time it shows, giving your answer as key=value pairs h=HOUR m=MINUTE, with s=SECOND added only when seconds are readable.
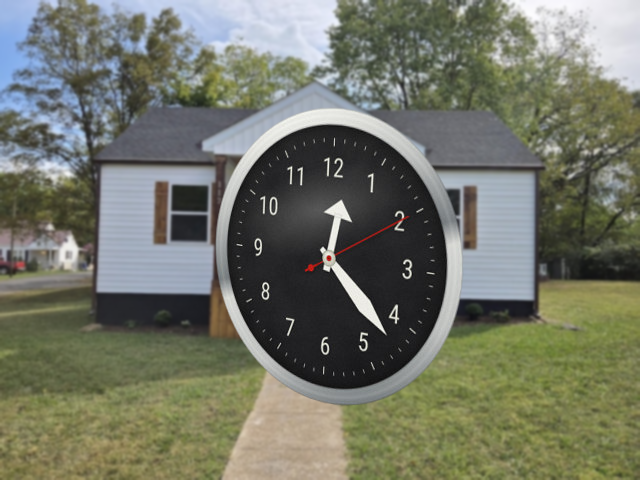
h=12 m=22 s=10
